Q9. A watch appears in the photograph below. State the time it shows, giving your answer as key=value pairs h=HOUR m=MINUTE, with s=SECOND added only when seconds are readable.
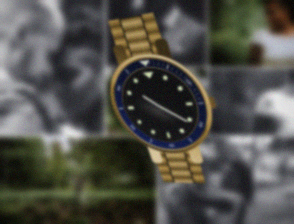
h=10 m=21
